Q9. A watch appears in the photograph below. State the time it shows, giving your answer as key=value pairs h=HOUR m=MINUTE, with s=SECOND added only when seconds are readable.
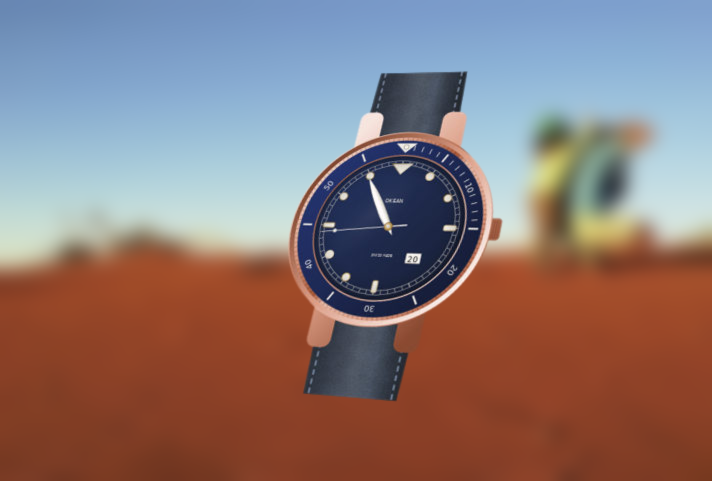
h=10 m=54 s=44
